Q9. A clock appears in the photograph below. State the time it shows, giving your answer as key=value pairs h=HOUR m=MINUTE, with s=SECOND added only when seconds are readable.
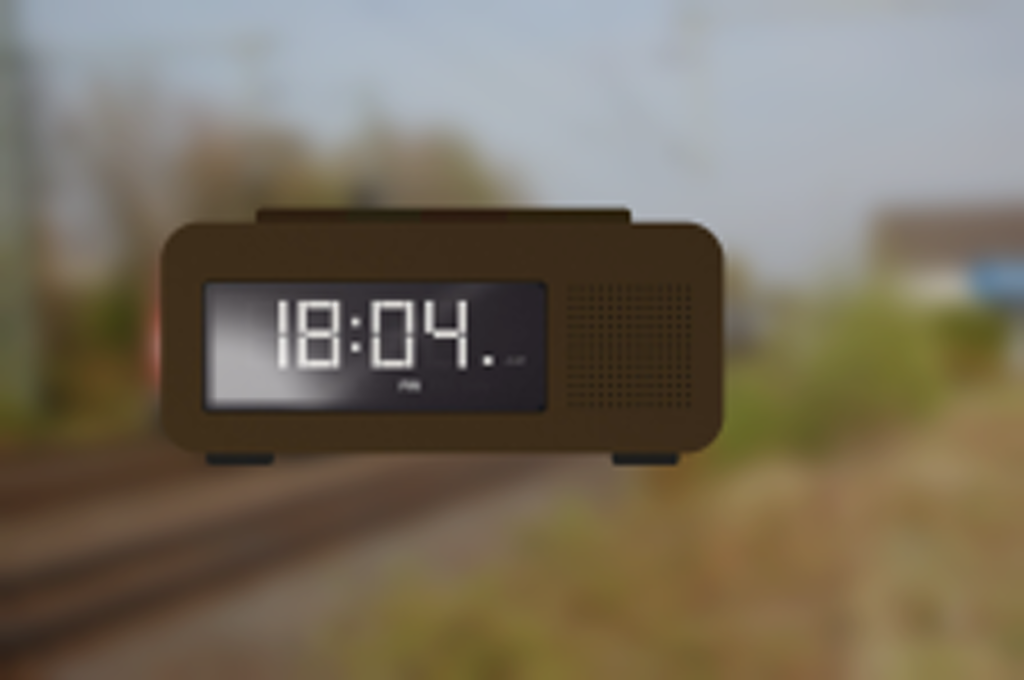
h=18 m=4
